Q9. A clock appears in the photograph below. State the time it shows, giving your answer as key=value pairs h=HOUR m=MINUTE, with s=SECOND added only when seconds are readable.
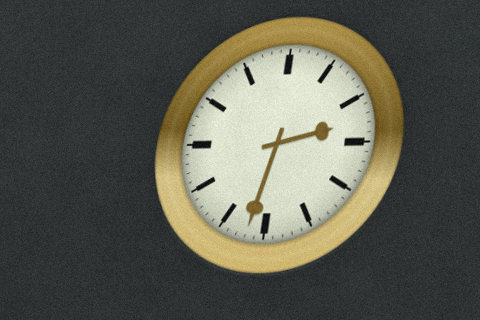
h=2 m=32
